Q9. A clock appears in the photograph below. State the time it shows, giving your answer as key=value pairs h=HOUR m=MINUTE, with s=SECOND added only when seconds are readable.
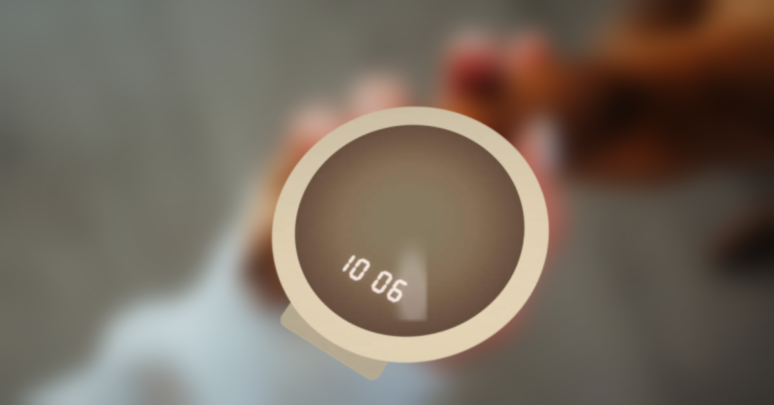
h=10 m=6
